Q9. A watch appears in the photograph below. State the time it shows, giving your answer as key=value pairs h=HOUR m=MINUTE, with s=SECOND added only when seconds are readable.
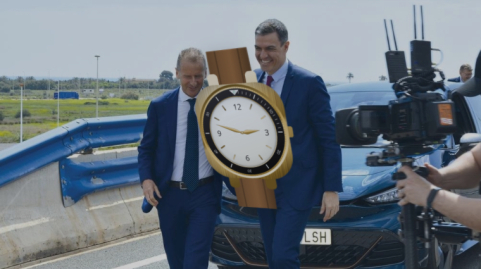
h=2 m=48
